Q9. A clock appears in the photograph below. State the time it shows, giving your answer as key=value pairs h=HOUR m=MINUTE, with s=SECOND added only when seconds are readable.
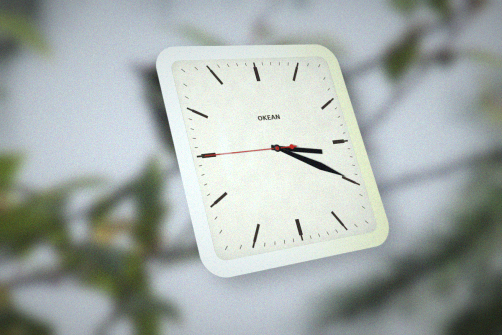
h=3 m=19 s=45
